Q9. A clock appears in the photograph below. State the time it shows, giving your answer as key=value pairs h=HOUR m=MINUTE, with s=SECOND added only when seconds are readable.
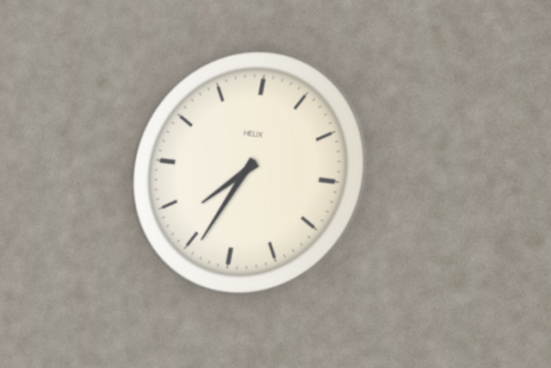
h=7 m=34
